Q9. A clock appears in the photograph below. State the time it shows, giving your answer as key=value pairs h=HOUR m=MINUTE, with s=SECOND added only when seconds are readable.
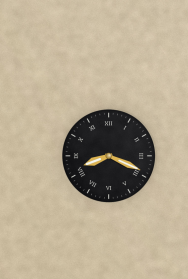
h=8 m=19
